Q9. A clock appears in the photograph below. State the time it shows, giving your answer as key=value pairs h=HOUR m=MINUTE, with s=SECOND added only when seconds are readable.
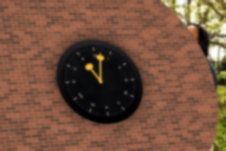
h=11 m=2
